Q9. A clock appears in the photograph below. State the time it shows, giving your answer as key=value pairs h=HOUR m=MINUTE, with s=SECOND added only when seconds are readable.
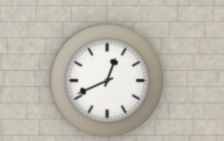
h=12 m=41
